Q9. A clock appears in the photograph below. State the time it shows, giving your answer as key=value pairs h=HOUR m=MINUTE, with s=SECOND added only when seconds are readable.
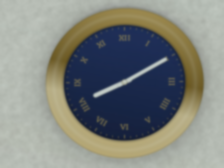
h=8 m=10
